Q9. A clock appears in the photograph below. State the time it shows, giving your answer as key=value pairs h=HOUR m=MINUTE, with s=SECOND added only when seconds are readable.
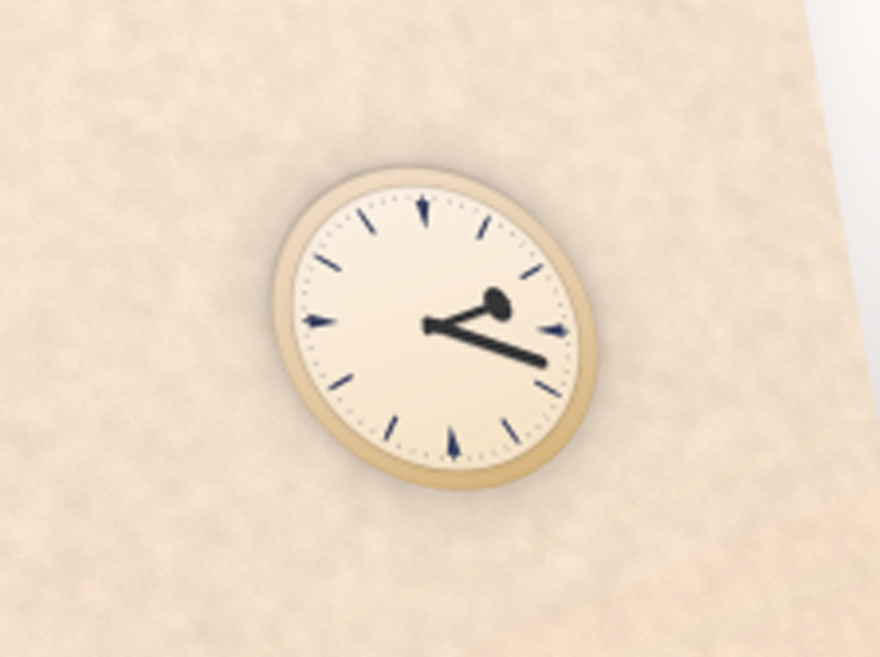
h=2 m=18
